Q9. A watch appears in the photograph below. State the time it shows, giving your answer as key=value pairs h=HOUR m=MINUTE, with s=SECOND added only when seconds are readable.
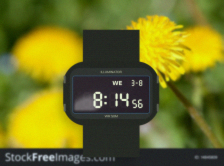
h=8 m=14 s=56
